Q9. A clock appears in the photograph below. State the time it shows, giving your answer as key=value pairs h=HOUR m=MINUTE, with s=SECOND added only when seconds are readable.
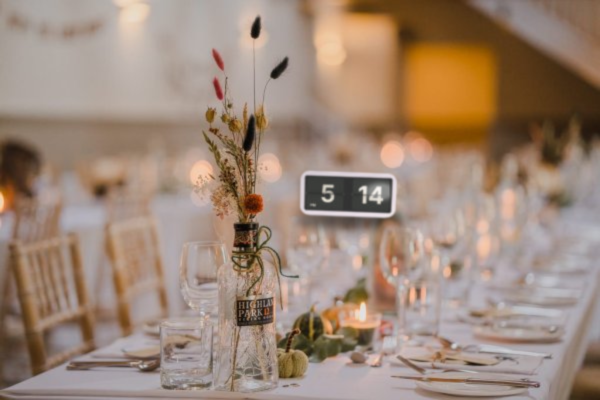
h=5 m=14
